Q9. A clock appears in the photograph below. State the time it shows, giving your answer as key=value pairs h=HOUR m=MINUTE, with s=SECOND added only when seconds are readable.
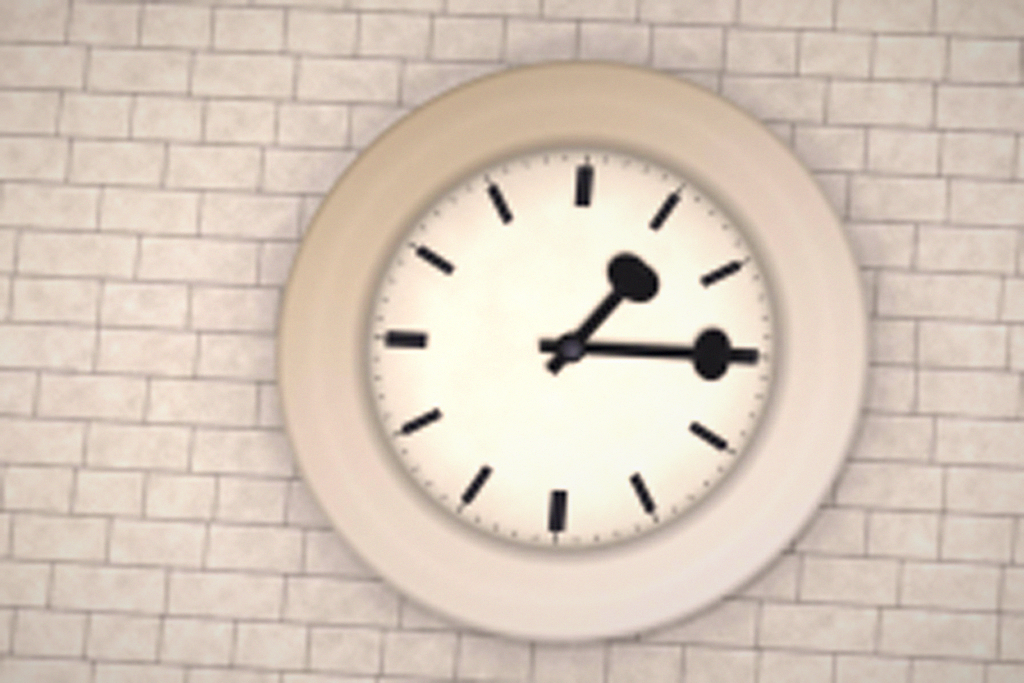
h=1 m=15
